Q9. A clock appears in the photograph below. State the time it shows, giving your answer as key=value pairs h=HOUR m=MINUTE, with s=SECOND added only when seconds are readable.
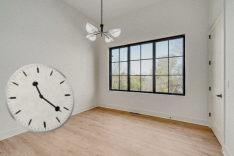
h=11 m=22
